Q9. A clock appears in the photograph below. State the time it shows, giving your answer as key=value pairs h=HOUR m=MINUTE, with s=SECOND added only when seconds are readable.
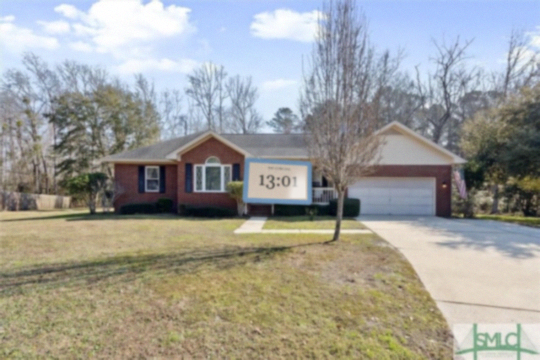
h=13 m=1
